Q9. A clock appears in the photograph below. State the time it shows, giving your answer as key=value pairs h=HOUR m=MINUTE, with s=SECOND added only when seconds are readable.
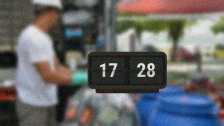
h=17 m=28
